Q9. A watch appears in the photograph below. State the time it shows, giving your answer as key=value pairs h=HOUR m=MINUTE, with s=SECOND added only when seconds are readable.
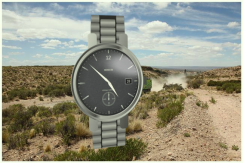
h=4 m=52
